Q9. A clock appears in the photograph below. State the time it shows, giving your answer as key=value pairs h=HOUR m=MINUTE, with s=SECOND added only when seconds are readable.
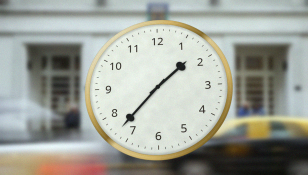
h=1 m=37
